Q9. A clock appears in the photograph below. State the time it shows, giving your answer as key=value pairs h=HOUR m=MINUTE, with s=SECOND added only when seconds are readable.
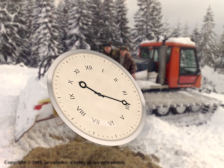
h=10 m=19
